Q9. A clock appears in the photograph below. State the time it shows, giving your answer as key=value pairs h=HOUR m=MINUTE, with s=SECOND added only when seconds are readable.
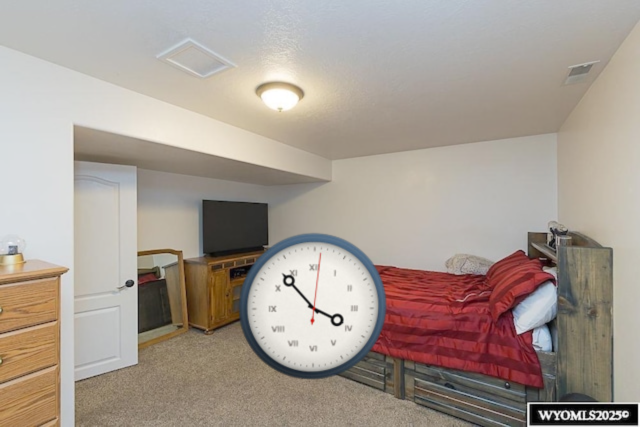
h=3 m=53 s=1
